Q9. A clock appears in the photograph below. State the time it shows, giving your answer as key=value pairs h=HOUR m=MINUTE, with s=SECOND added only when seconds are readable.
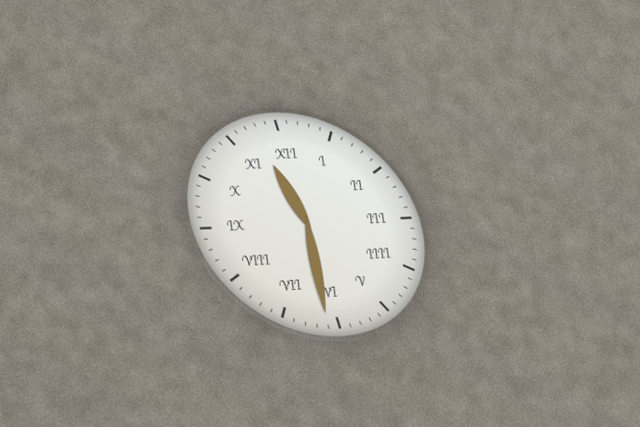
h=11 m=31
